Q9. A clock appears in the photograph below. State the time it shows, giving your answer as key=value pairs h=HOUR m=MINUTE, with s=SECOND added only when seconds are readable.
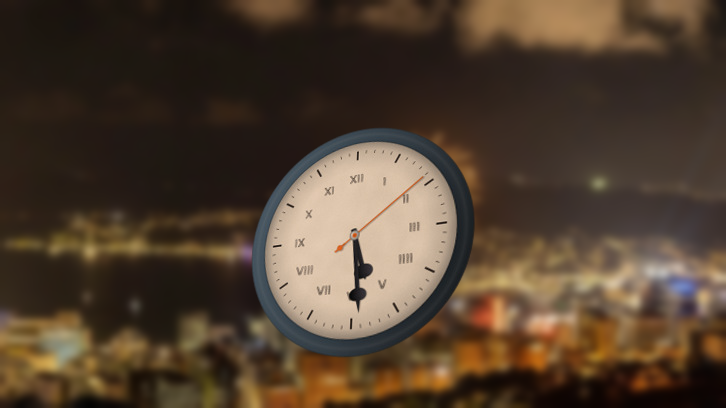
h=5 m=29 s=9
